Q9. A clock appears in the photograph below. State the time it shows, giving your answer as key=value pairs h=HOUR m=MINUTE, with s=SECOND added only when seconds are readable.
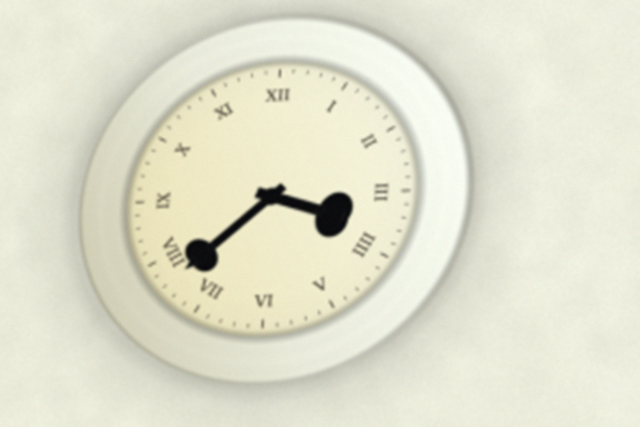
h=3 m=38
